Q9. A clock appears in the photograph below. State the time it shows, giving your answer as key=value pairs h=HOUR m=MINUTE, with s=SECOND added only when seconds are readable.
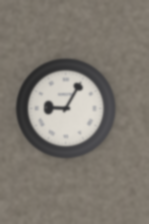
h=9 m=5
